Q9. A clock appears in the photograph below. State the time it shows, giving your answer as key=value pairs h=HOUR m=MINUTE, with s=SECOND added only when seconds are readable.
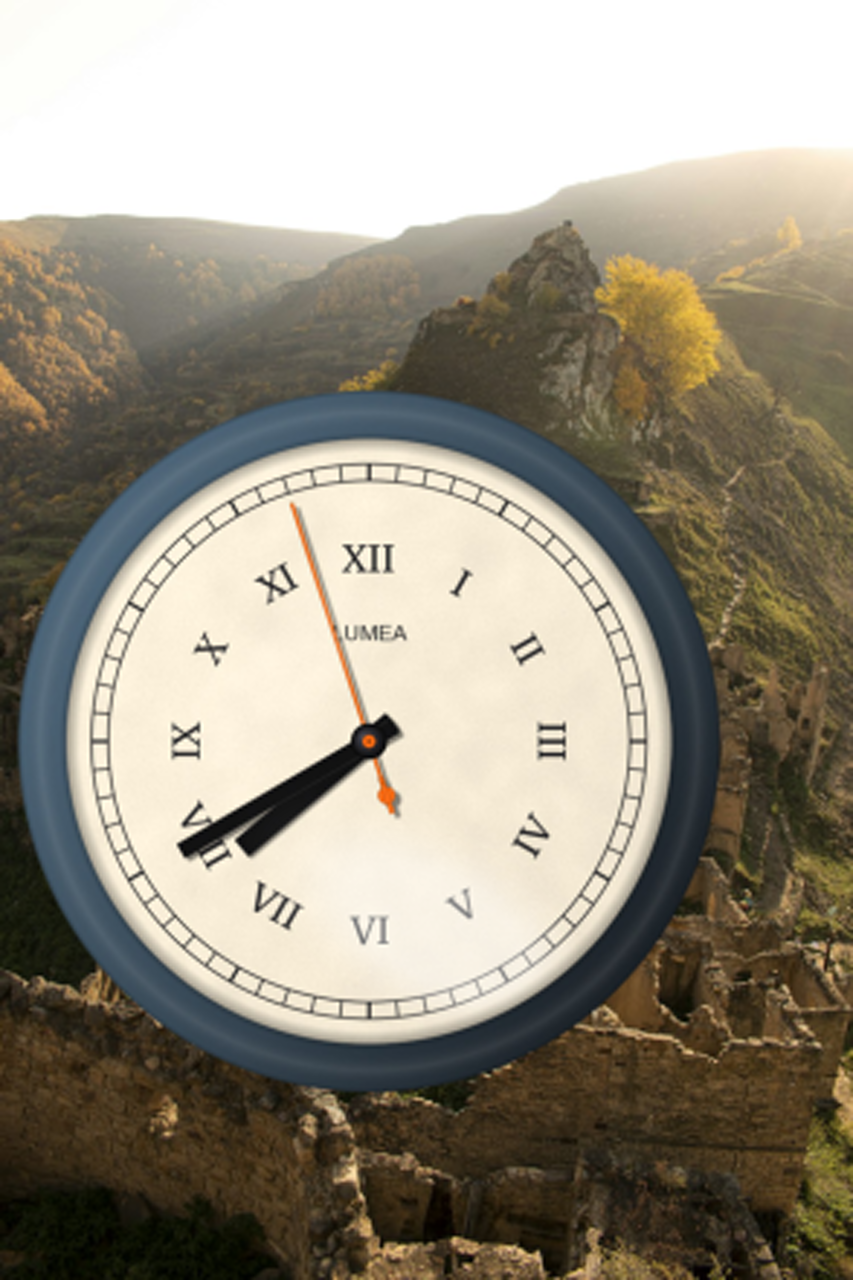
h=7 m=39 s=57
